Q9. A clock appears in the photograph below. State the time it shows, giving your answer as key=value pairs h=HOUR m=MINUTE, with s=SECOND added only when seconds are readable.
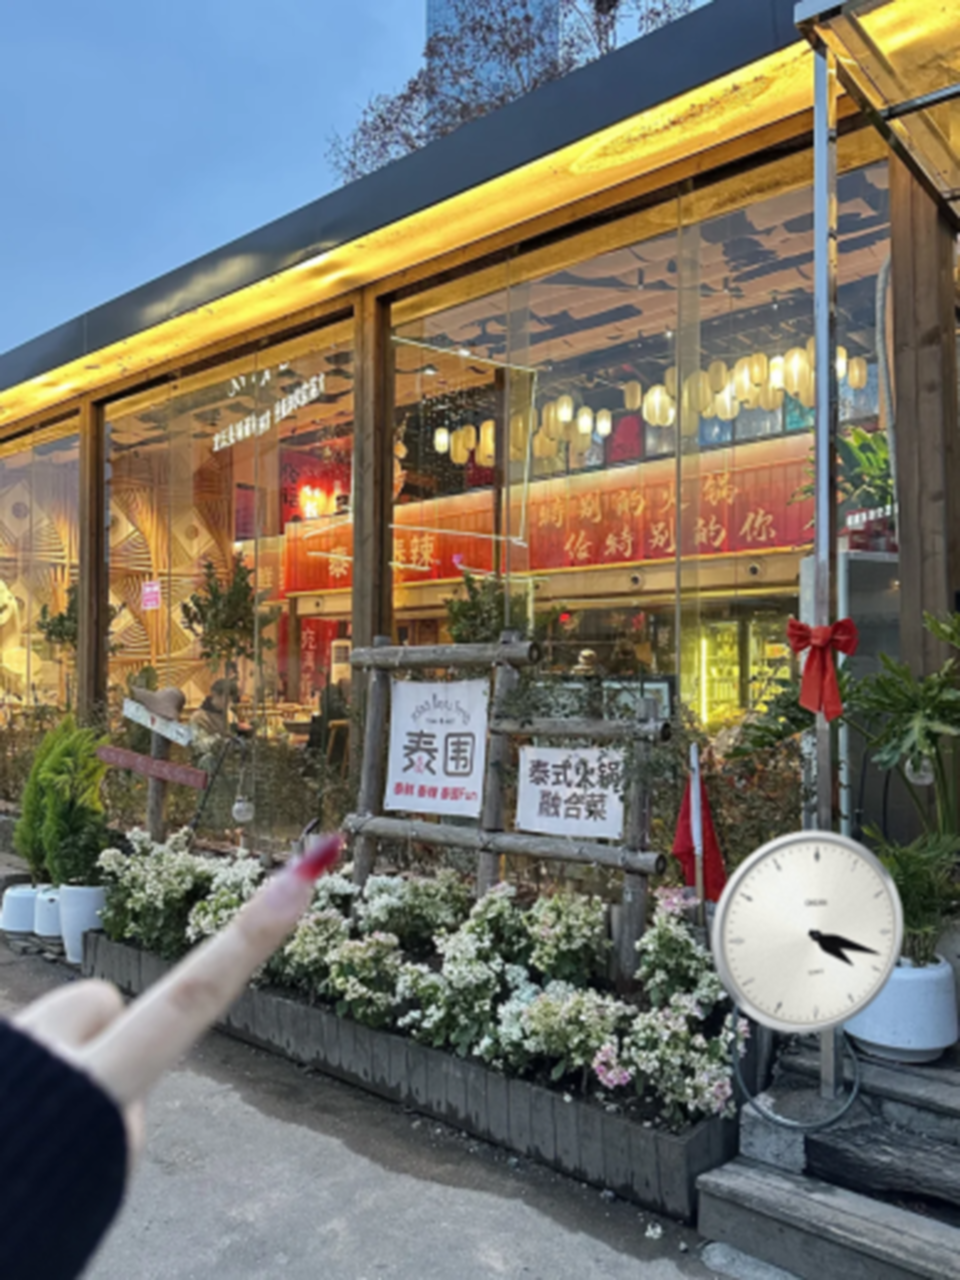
h=4 m=18
